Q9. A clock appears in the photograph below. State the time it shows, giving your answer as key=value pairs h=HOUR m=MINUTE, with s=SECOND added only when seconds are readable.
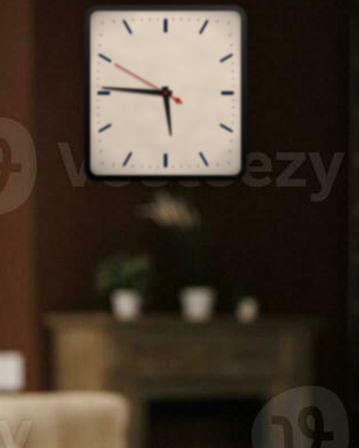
h=5 m=45 s=50
